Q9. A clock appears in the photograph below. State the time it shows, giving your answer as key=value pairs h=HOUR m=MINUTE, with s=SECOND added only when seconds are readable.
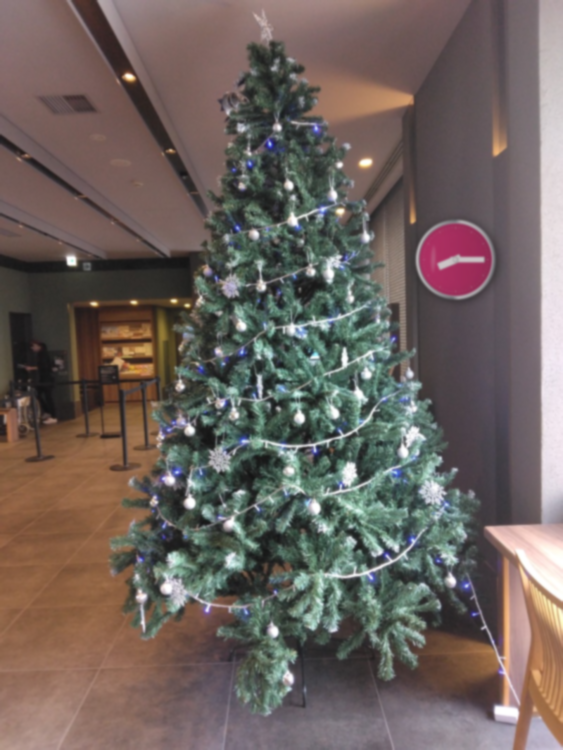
h=8 m=15
